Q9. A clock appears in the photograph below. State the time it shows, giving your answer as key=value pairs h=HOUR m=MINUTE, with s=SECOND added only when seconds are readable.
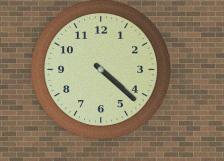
h=4 m=22
